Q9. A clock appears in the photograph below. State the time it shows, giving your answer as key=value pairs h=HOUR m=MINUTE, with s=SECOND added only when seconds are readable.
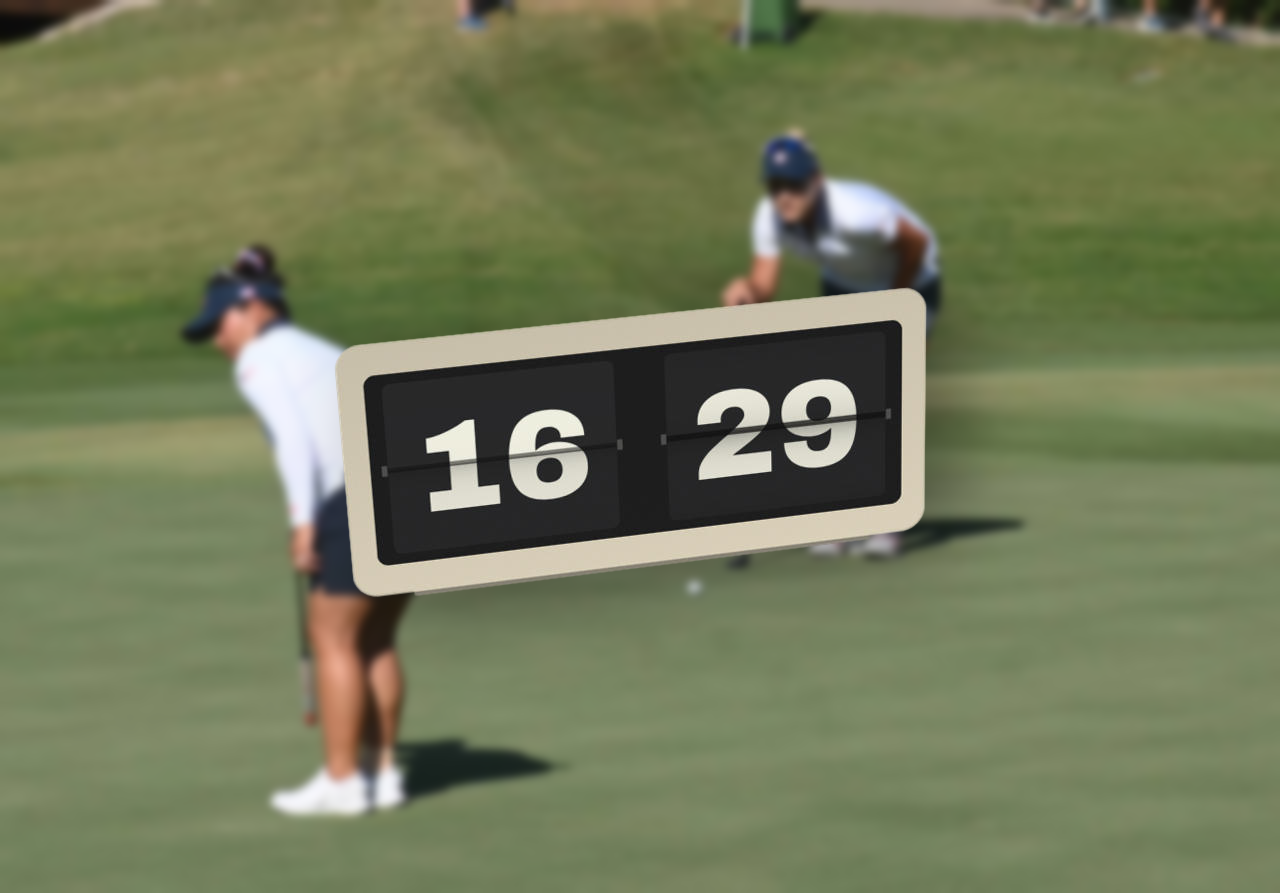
h=16 m=29
